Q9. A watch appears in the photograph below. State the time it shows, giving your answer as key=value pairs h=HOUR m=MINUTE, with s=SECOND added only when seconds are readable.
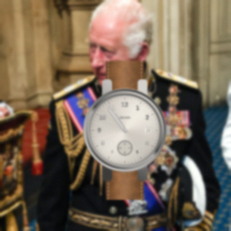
h=10 m=54
